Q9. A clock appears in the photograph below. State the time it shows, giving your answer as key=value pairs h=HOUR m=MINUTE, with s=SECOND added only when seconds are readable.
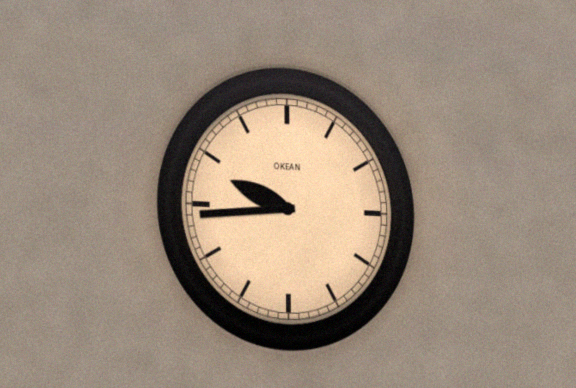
h=9 m=44
